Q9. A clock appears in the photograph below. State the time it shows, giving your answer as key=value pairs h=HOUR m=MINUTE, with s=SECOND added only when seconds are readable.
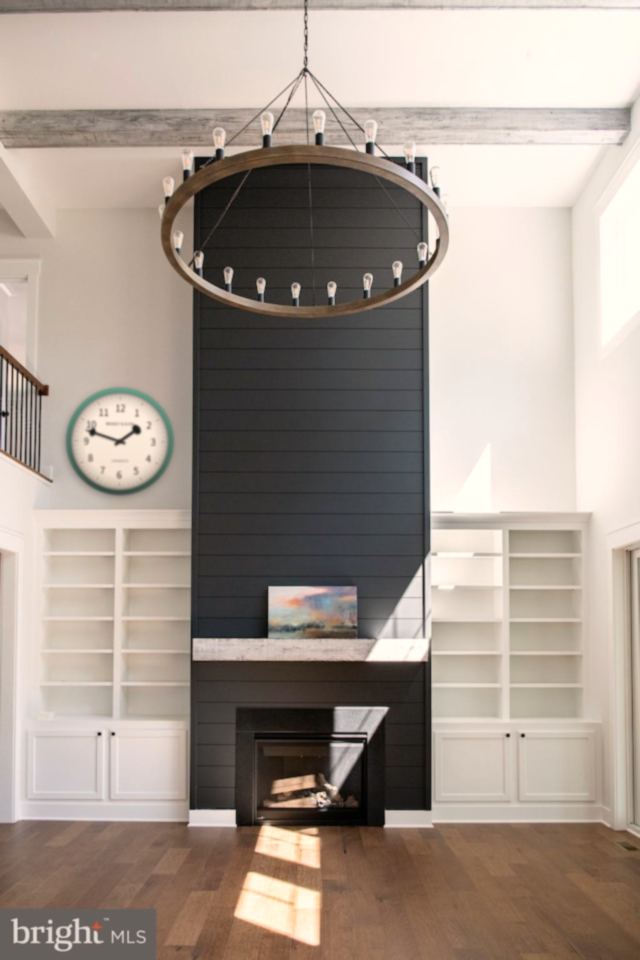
h=1 m=48
